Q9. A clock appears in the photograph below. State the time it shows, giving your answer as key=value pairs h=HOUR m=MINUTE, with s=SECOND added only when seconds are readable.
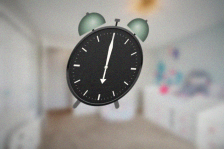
h=6 m=0
